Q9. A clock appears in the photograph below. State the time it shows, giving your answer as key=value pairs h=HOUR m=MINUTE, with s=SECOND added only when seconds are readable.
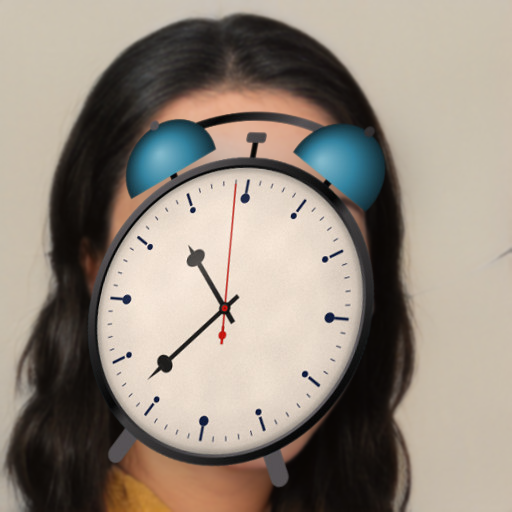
h=10 m=36 s=59
